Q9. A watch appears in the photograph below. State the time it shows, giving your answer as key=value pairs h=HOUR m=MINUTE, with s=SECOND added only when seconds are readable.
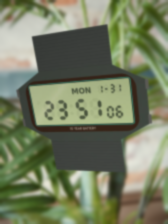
h=23 m=51 s=6
